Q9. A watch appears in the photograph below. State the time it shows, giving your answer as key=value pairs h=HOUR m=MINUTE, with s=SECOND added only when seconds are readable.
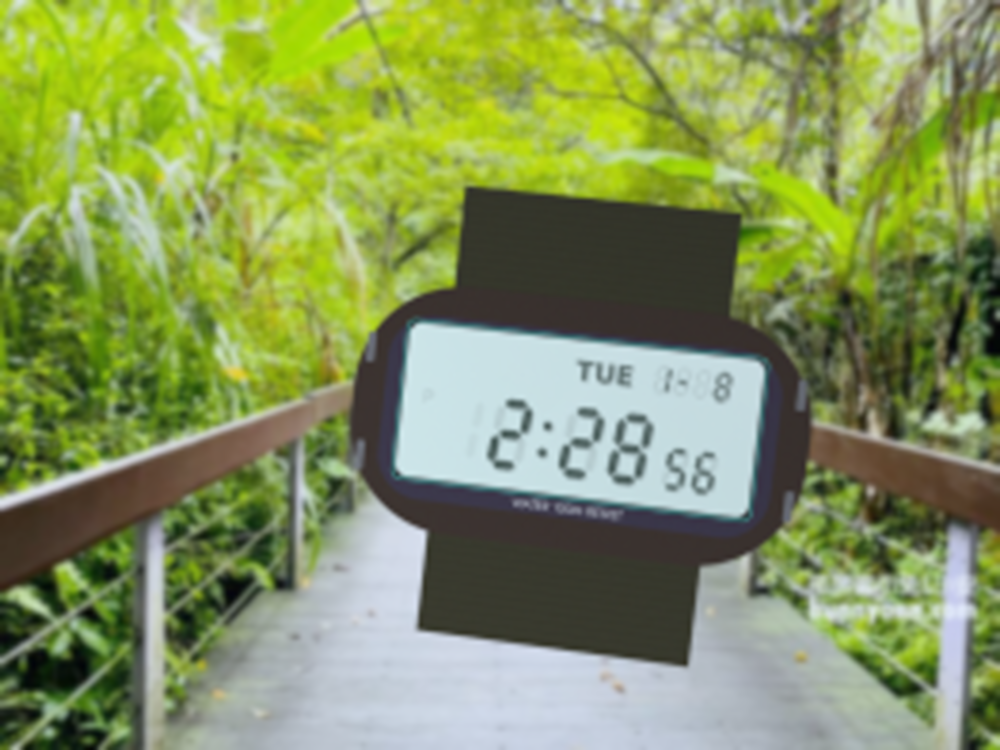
h=2 m=28 s=56
